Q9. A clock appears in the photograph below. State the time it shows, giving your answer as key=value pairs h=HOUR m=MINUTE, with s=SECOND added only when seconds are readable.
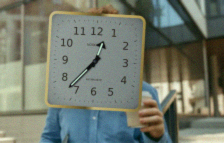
h=12 m=37
